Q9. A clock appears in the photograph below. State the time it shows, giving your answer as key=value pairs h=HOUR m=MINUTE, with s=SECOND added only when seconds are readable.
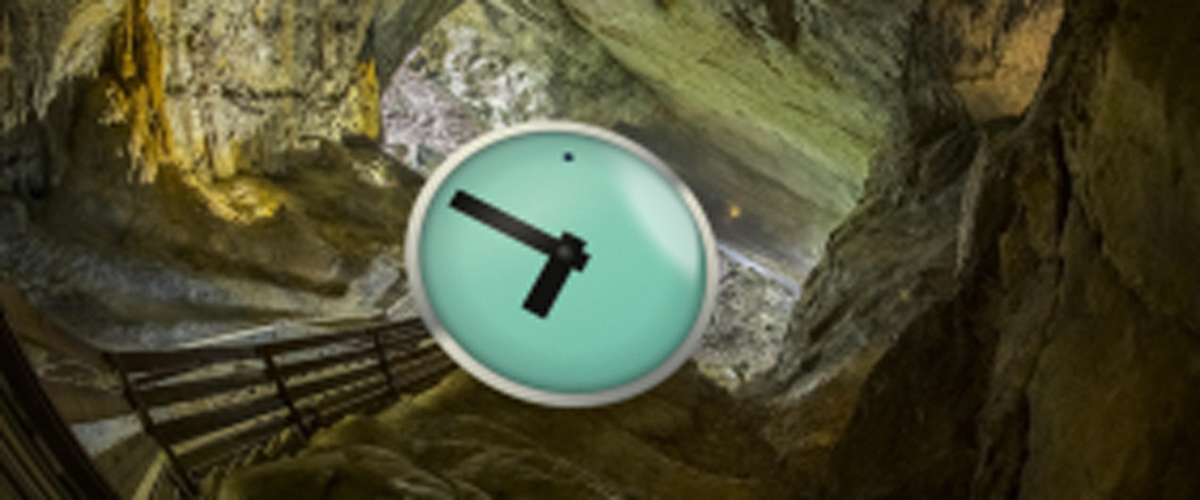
h=6 m=49
